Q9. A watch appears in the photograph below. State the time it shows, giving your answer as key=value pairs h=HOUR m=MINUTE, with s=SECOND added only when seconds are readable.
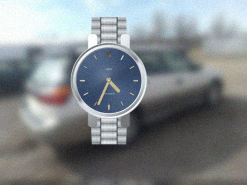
h=4 m=34
